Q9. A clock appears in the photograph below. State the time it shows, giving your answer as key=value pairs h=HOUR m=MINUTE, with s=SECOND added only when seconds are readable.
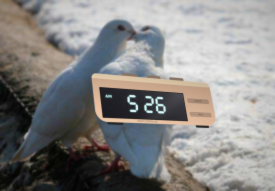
h=5 m=26
